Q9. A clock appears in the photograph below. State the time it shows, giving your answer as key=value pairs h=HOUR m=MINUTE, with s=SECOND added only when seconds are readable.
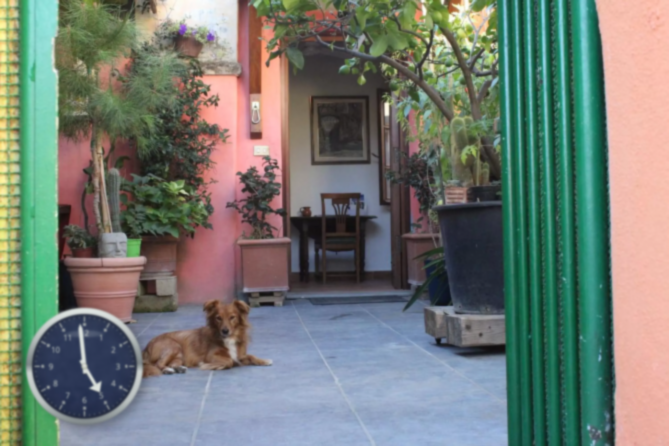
h=4 m=59
